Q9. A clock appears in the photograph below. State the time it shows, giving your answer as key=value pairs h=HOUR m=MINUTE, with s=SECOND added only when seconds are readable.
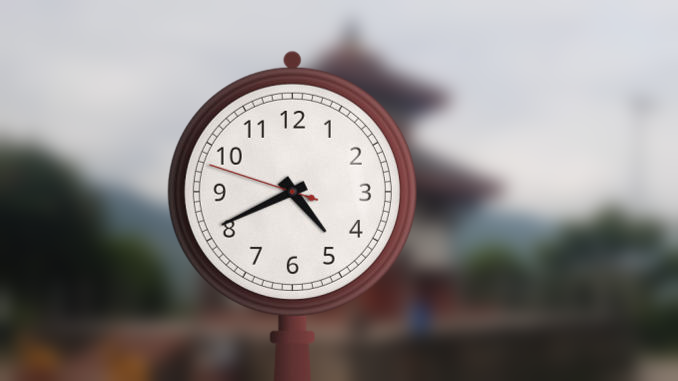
h=4 m=40 s=48
